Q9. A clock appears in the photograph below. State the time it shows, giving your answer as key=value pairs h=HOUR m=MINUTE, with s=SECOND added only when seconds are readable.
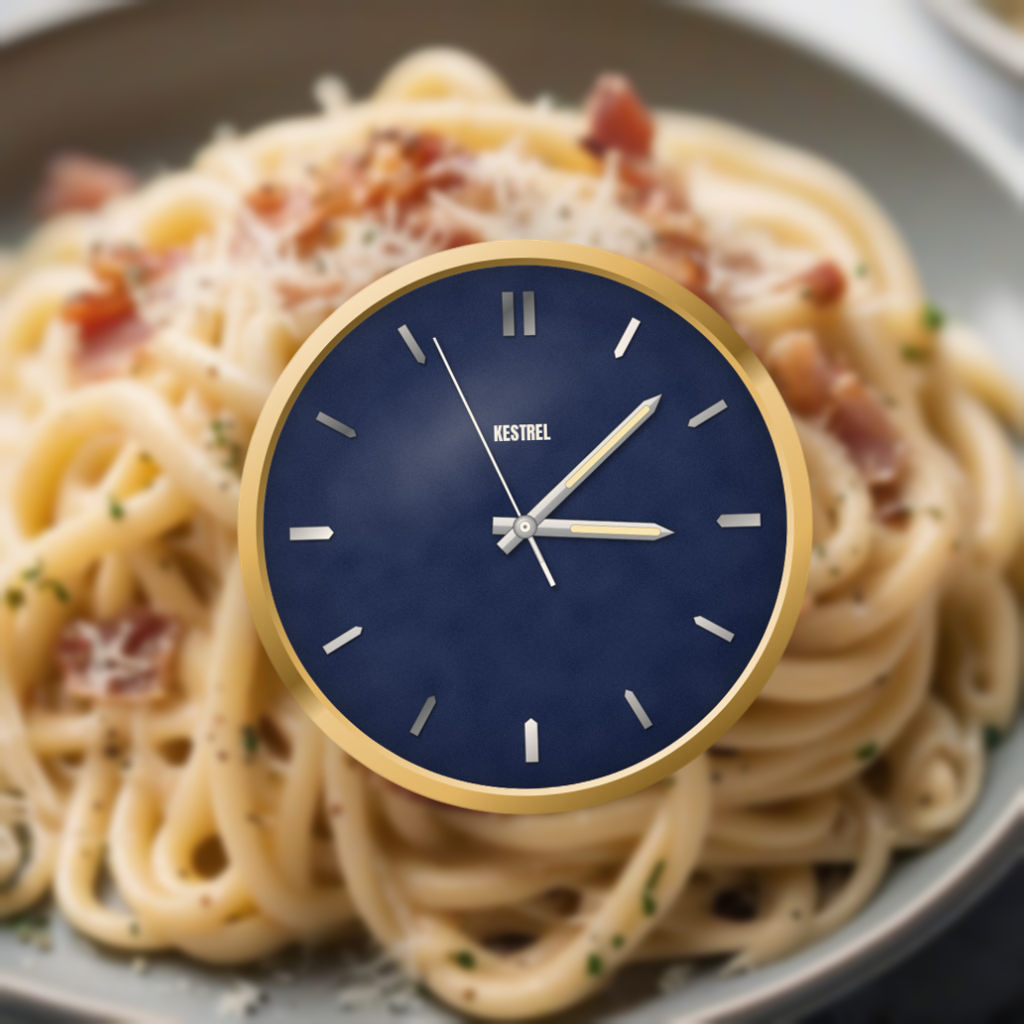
h=3 m=7 s=56
